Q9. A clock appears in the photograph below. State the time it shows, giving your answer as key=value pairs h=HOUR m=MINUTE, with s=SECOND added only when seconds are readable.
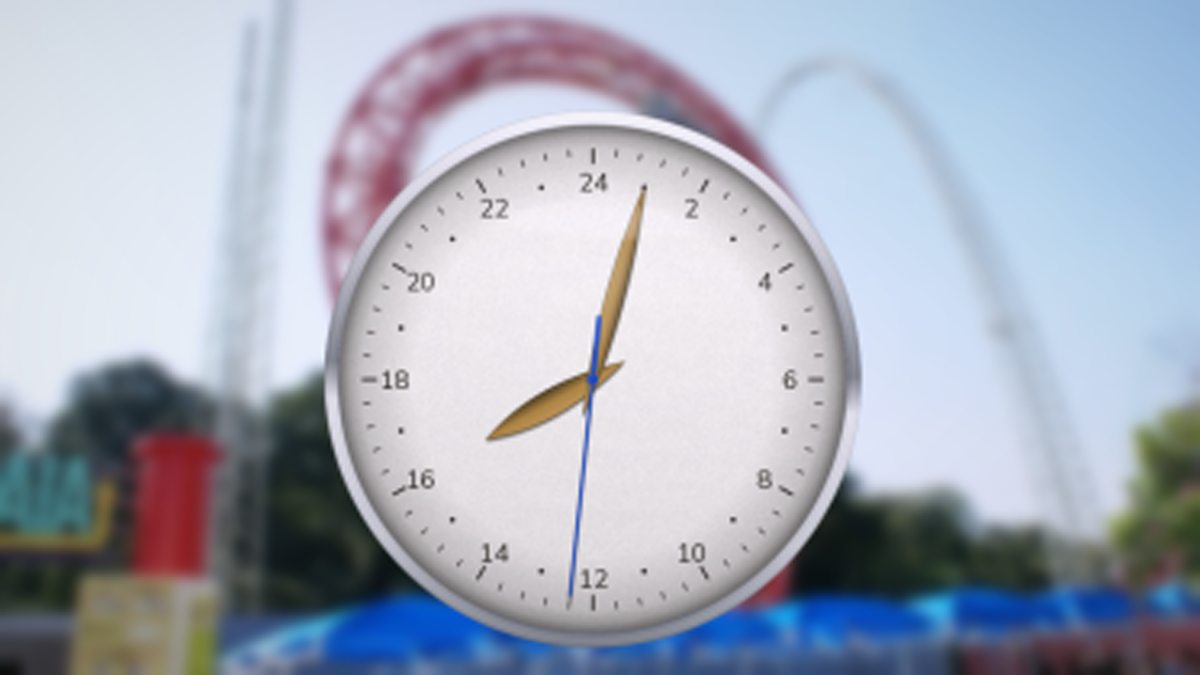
h=16 m=2 s=31
